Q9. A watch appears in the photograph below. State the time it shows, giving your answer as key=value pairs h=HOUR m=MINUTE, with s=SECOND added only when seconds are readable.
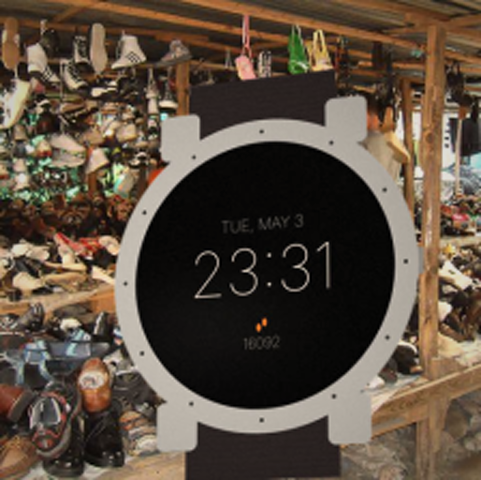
h=23 m=31
